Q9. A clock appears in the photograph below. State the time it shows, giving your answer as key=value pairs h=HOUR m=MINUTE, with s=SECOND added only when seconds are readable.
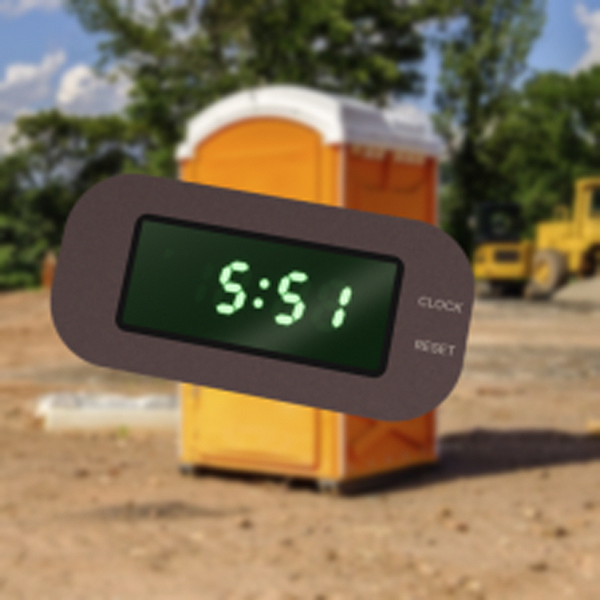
h=5 m=51
